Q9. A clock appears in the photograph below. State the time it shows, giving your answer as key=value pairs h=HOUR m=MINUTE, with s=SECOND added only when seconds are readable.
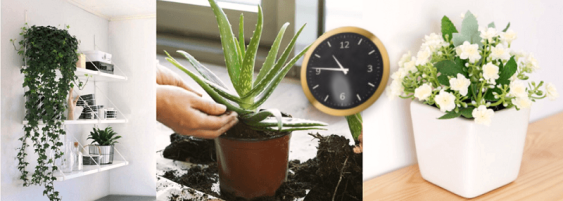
h=10 m=46
